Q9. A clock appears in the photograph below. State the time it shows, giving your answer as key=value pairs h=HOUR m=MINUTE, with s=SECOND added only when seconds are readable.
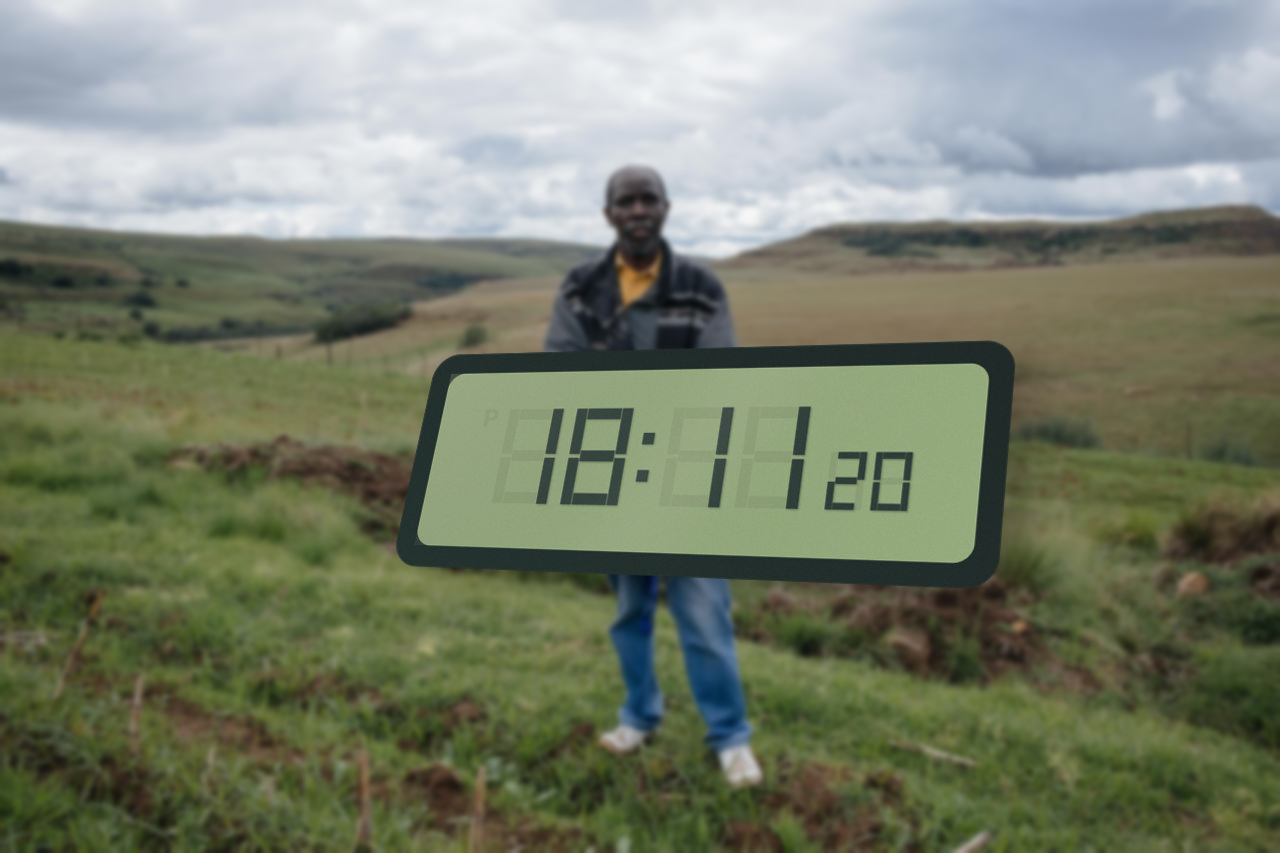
h=18 m=11 s=20
